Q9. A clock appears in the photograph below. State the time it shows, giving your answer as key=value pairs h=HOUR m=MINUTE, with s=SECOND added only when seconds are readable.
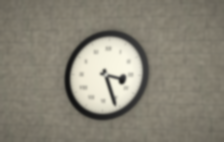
h=3 m=26
